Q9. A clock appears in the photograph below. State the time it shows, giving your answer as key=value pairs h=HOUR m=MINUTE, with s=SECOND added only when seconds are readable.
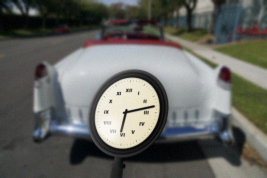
h=6 m=13
